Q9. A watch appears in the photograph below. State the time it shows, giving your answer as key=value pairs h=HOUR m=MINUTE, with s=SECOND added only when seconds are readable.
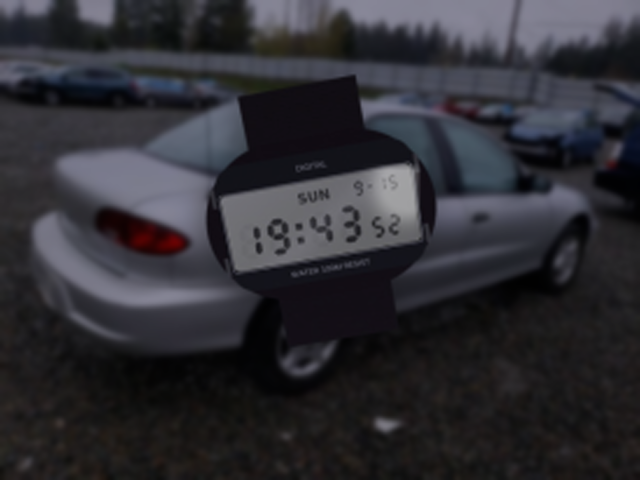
h=19 m=43 s=52
